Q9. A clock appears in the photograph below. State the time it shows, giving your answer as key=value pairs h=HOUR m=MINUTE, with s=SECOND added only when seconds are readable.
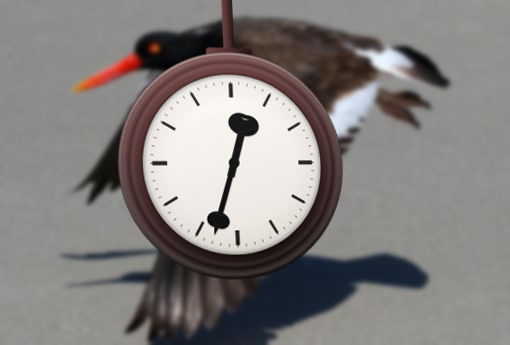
h=12 m=33
